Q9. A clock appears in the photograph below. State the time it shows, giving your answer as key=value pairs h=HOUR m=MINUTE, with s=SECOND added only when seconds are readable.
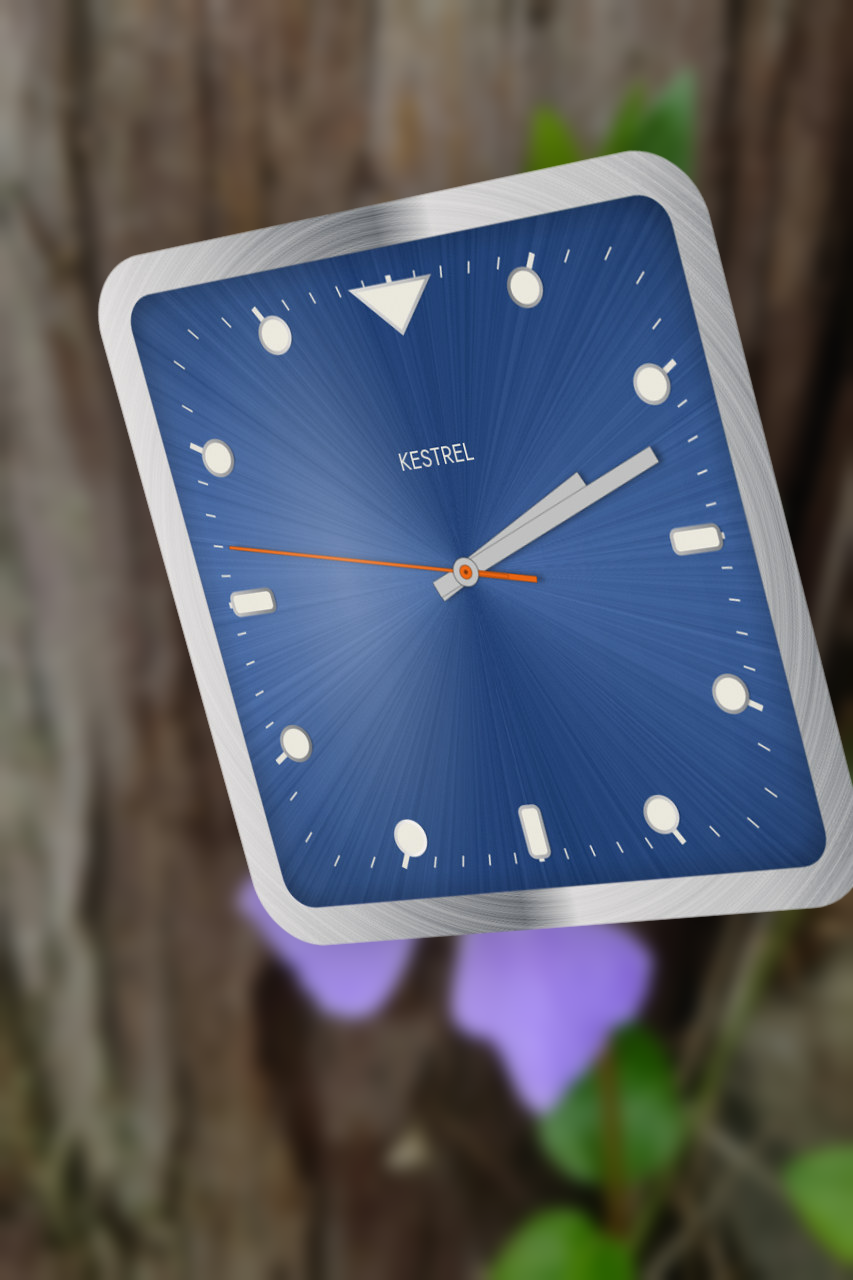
h=2 m=11 s=47
